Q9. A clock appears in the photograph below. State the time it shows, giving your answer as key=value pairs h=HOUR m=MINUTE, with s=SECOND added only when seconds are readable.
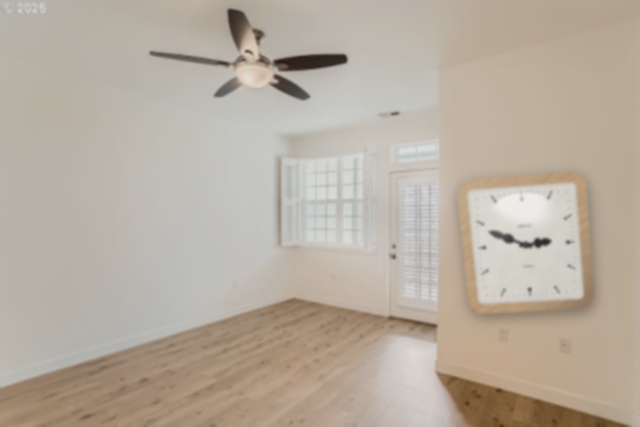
h=2 m=49
